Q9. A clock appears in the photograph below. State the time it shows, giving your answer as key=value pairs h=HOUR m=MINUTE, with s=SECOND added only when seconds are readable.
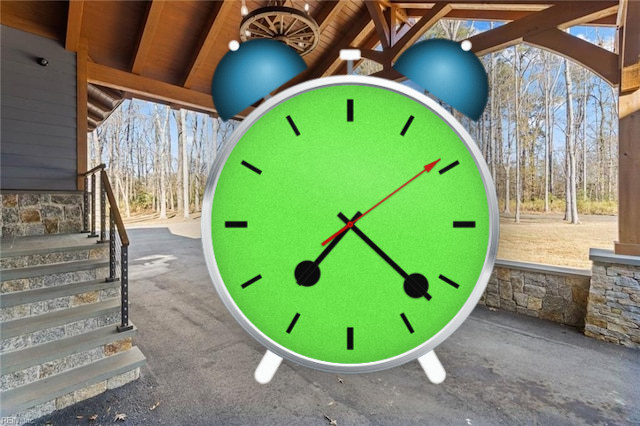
h=7 m=22 s=9
